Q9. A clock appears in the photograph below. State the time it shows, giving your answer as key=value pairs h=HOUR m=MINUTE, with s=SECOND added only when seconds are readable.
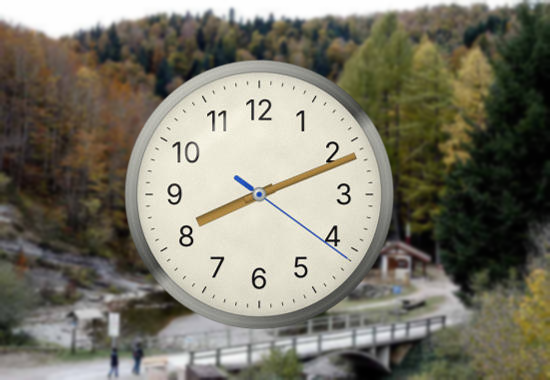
h=8 m=11 s=21
